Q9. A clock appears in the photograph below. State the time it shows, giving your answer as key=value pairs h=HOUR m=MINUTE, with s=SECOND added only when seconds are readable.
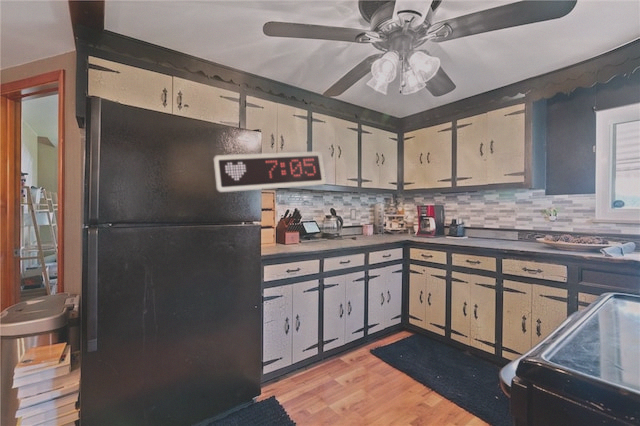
h=7 m=5
